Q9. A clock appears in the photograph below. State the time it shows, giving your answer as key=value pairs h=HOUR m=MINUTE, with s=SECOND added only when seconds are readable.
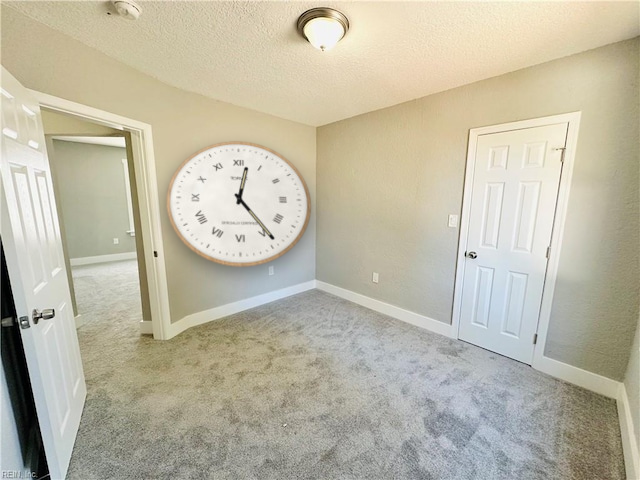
h=12 m=24
